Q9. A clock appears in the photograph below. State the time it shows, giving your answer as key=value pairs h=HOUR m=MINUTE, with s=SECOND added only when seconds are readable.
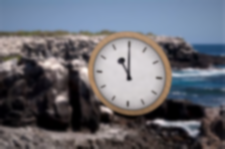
h=11 m=0
